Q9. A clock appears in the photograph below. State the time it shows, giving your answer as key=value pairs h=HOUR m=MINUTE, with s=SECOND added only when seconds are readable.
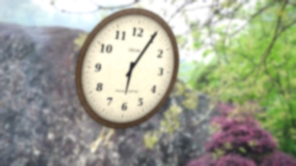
h=6 m=5
